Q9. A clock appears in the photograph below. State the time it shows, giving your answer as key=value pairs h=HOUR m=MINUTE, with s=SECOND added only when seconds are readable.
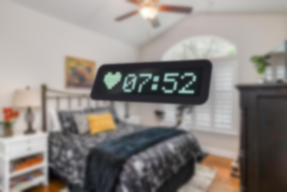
h=7 m=52
